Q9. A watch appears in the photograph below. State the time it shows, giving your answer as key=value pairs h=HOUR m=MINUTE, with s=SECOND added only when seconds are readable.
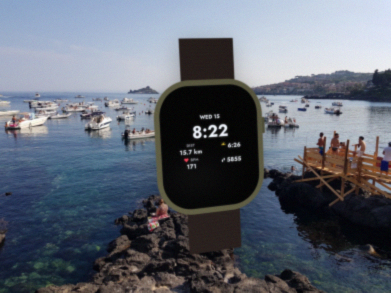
h=8 m=22
